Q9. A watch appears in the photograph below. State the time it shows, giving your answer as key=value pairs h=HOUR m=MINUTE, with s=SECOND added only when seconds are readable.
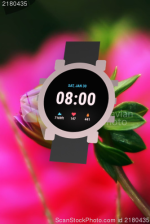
h=8 m=0
